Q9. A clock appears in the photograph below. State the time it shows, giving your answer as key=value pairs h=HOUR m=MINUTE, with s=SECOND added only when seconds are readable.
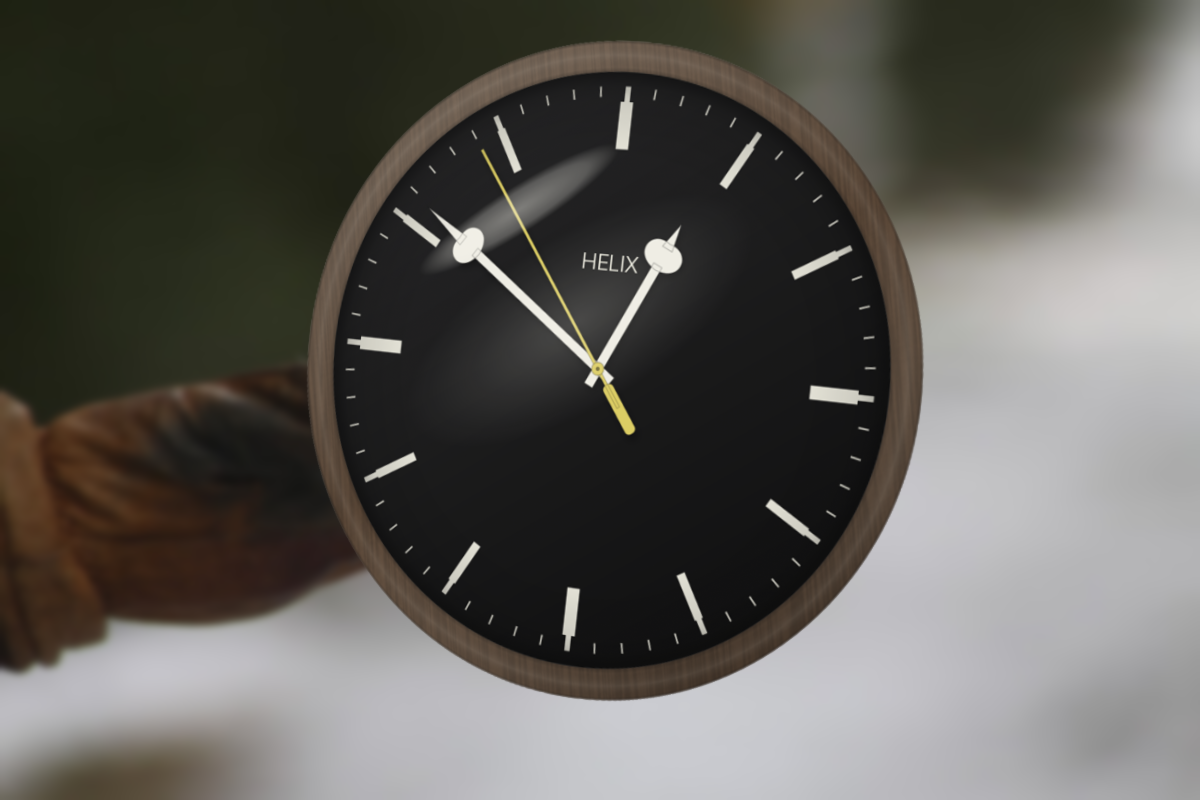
h=12 m=50 s=54
